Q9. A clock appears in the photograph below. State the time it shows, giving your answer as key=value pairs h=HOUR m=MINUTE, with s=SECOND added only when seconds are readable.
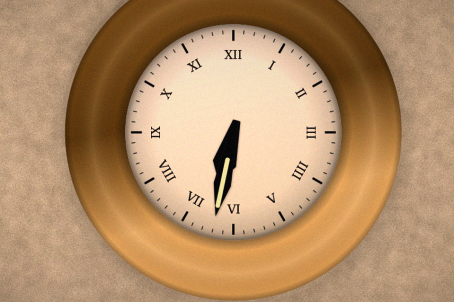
h=6 m=32
